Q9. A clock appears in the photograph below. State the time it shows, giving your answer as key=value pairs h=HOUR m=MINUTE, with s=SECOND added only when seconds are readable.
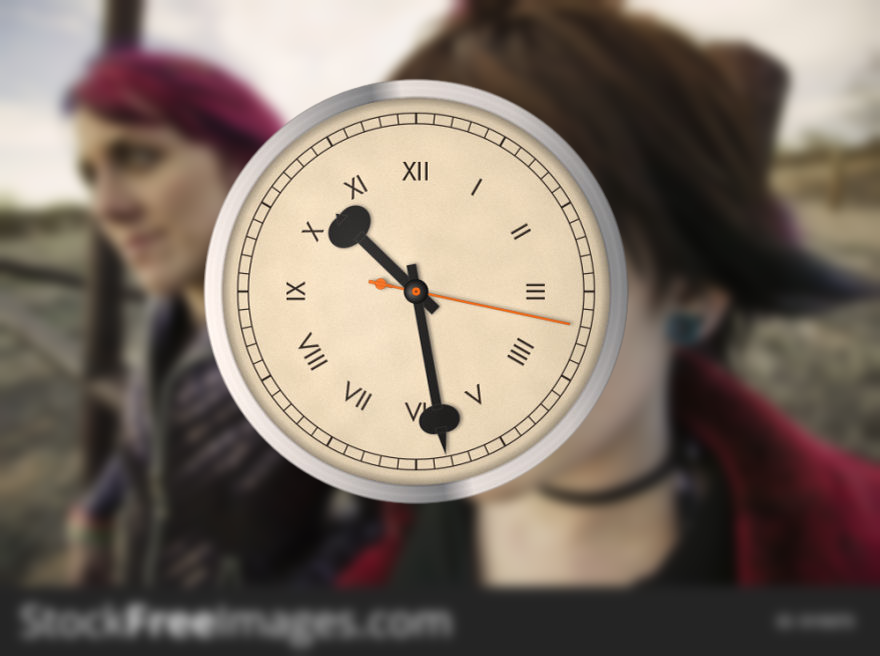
h=10 m=28 s=17
